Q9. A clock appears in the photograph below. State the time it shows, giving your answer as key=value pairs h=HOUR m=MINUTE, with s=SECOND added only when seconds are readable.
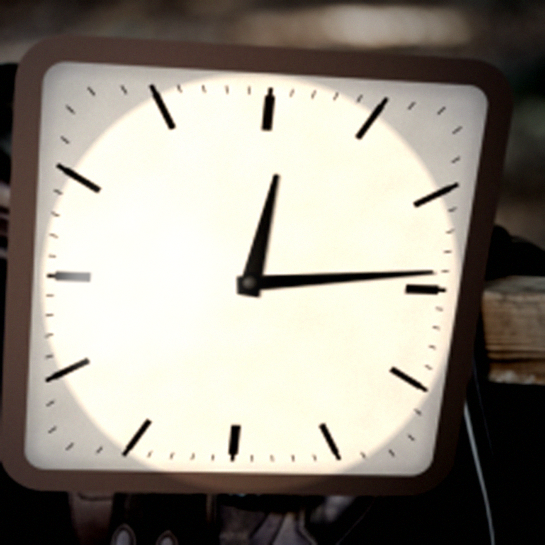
h=12 m=14
